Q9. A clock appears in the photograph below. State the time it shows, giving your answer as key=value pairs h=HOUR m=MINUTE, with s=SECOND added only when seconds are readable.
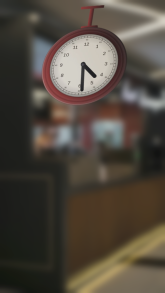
h=4 m=29
